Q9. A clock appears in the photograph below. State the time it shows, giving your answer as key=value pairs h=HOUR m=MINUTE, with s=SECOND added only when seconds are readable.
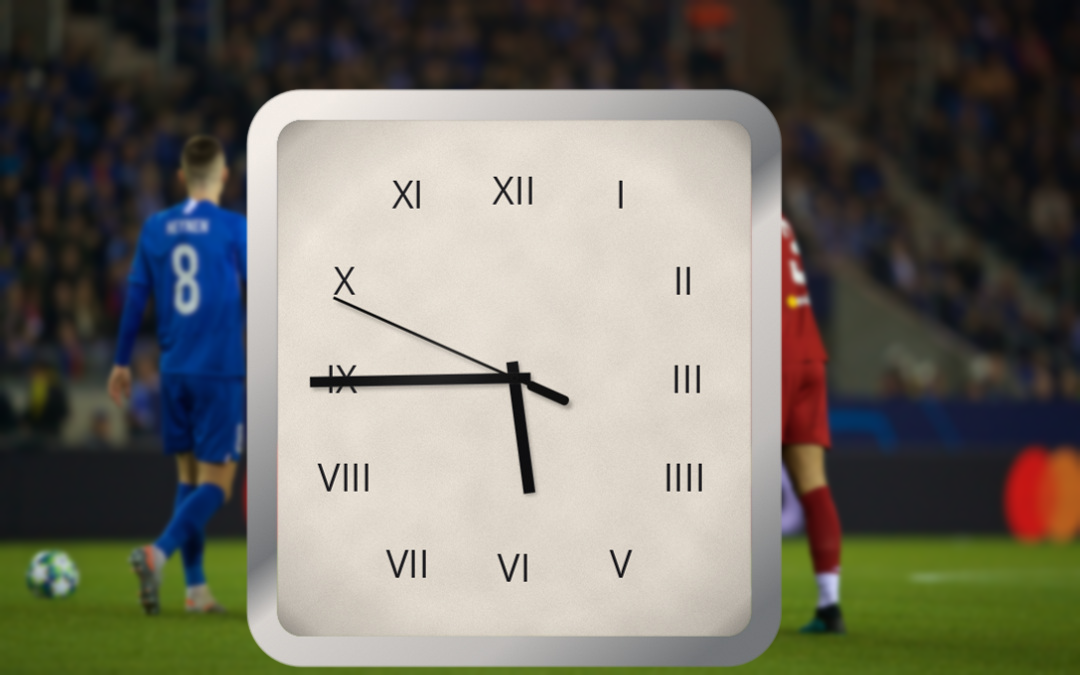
h=5 m=44 s=49
